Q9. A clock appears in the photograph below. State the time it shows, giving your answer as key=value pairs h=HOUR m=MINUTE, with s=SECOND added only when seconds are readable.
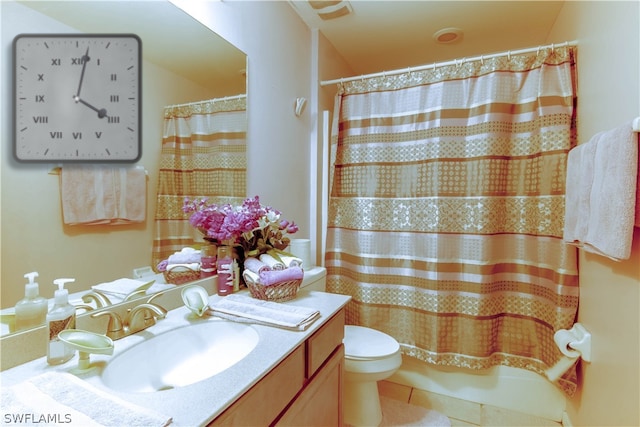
h=4 m=2
